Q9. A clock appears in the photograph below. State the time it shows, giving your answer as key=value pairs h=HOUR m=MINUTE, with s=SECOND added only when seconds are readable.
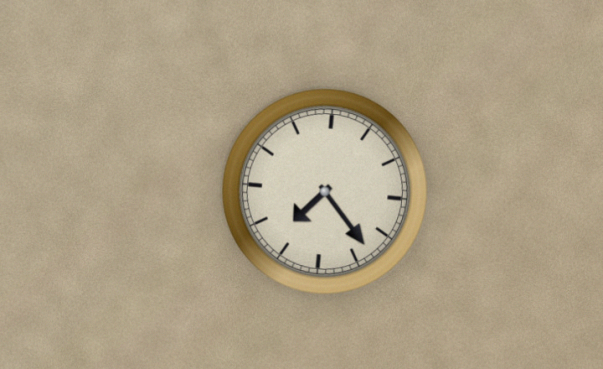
h=7 m=23
